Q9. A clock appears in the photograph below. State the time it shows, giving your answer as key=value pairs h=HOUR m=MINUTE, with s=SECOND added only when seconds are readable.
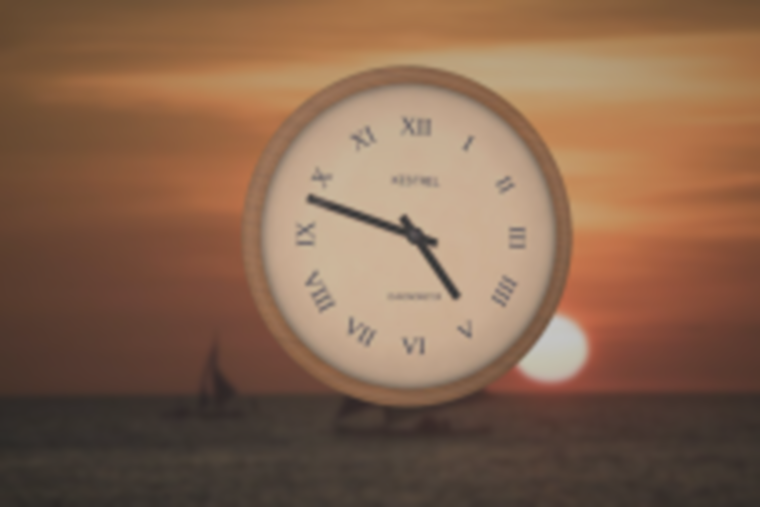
h=4 m=48
